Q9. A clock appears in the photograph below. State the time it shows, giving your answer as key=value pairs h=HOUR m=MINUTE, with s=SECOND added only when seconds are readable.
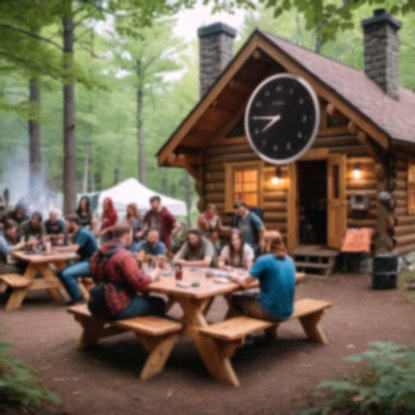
h=7 m=45
